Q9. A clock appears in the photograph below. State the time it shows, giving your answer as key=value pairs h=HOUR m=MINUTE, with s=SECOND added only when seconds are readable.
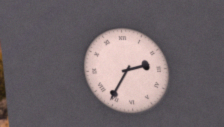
h=2 m=36
